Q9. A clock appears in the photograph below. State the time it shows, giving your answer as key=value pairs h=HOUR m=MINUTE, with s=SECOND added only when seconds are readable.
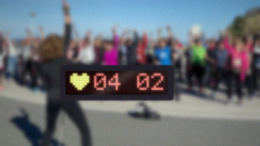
h=4 m=2
